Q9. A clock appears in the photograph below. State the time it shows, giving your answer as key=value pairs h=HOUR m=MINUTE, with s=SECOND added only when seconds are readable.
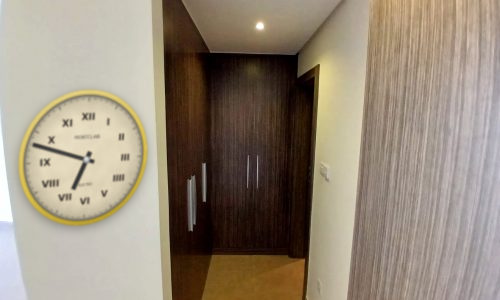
h=6 m=48
